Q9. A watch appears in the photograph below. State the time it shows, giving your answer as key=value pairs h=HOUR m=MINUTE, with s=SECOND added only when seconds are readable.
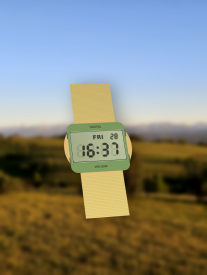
h=16 m=37
